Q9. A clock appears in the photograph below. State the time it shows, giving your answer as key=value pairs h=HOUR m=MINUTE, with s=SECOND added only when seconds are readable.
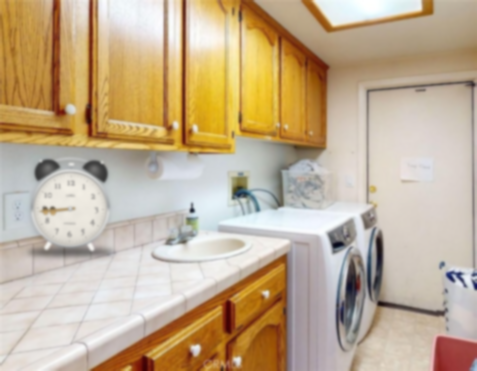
h=8 m=44
